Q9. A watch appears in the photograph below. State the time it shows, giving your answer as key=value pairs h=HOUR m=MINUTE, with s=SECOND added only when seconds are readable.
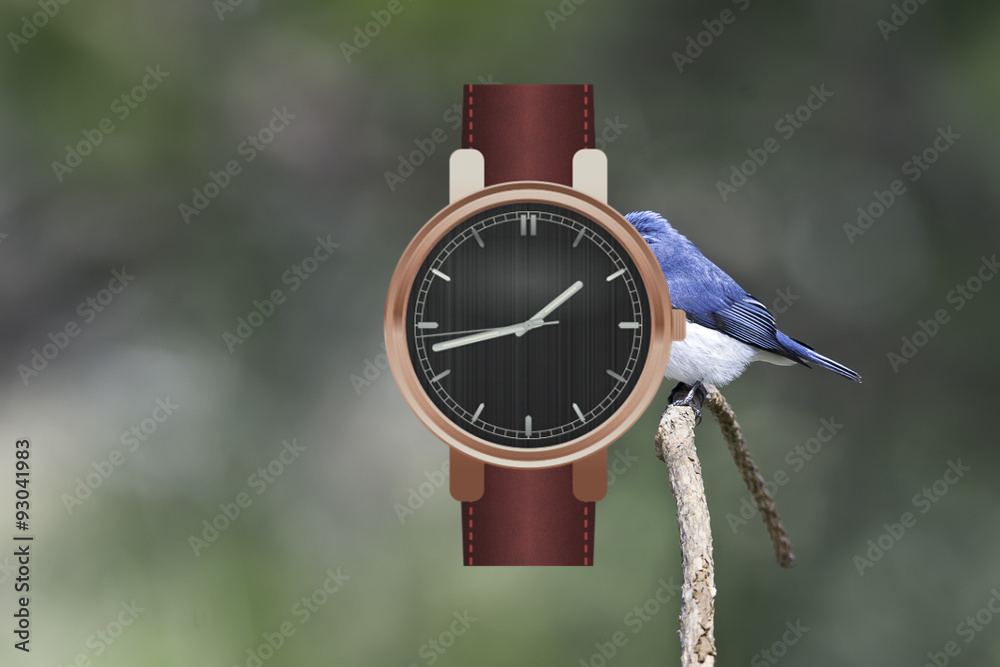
h=1 m=42 s=44
